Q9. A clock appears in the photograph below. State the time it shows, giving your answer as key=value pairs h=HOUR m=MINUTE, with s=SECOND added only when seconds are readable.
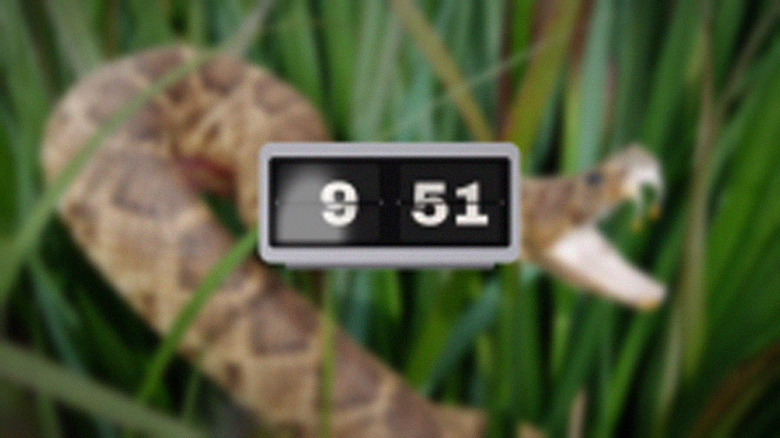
h=9 m=51
